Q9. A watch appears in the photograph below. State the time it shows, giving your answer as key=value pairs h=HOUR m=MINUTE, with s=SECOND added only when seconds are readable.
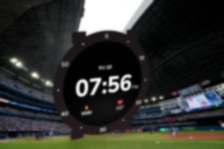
h=7 m=56
